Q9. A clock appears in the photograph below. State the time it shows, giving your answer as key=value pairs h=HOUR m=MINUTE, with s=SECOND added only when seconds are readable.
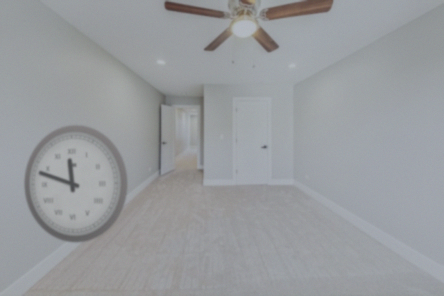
h=11 m=48
